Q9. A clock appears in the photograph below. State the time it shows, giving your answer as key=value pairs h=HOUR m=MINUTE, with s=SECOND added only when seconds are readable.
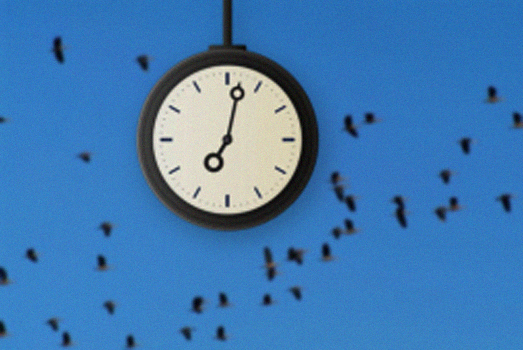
h=7 m=2
